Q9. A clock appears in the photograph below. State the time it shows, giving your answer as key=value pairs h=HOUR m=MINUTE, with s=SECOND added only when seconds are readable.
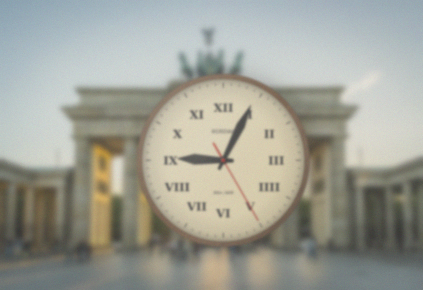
h=9 m=4 s=25
